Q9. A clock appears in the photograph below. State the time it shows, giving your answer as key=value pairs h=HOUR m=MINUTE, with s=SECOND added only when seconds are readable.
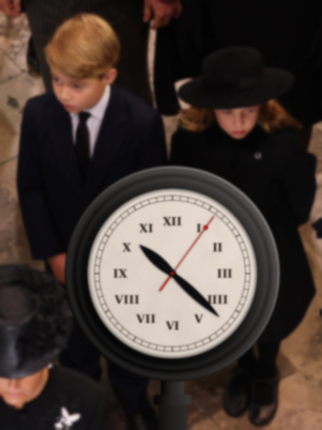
h=10 m=22 s=6
